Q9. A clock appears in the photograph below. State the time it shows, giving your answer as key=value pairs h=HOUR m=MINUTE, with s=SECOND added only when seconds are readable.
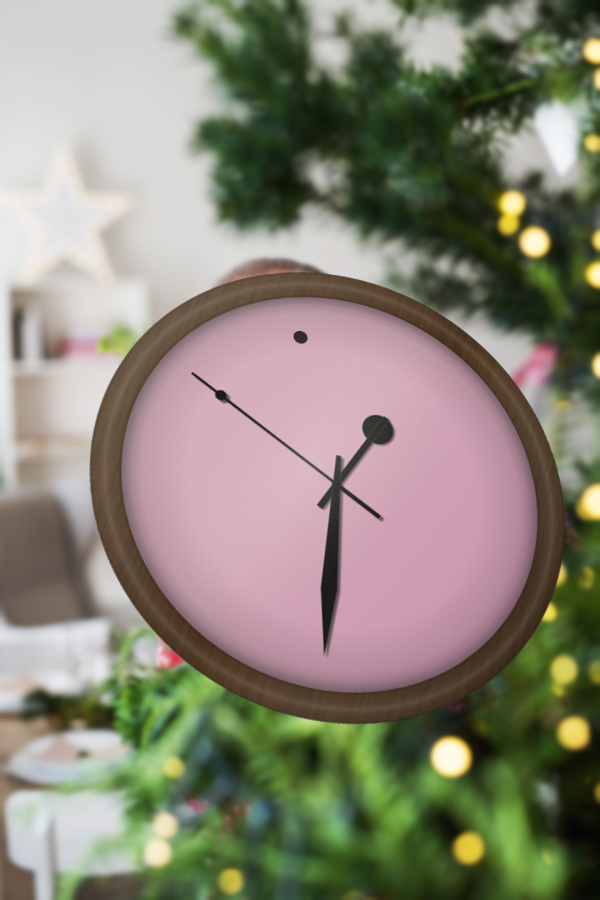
h=1 m=32 s=53
